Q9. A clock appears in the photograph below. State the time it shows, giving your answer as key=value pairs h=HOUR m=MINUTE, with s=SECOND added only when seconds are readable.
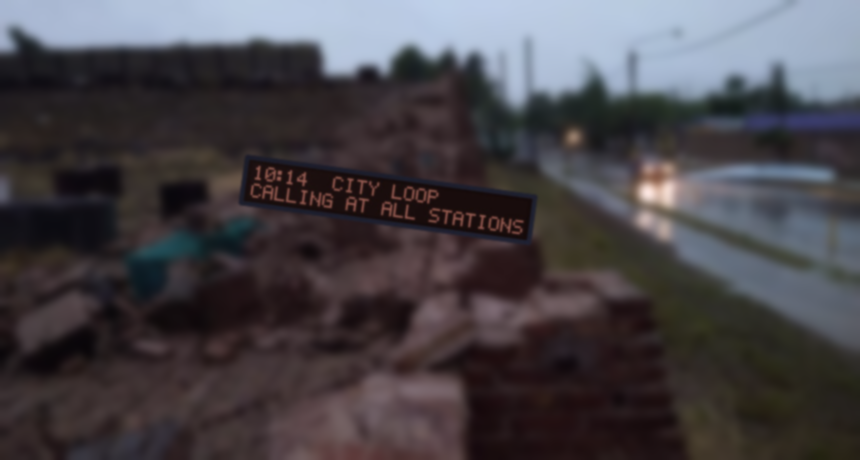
h=10 m=14
